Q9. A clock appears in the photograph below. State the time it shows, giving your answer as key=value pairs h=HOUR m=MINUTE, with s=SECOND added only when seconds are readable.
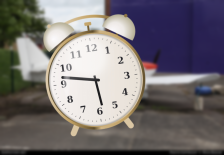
h=5 m=47
